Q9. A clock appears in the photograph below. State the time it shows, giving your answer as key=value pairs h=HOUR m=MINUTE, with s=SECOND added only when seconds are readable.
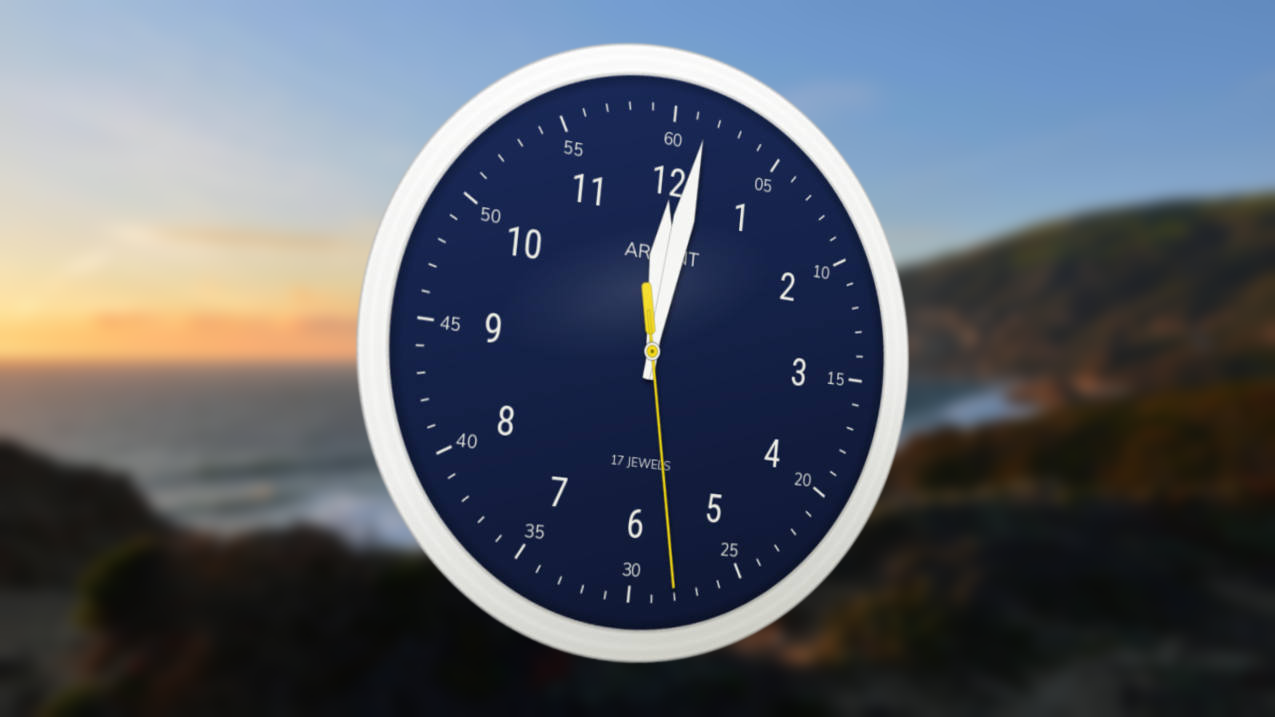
h=12 m=1 s=28
